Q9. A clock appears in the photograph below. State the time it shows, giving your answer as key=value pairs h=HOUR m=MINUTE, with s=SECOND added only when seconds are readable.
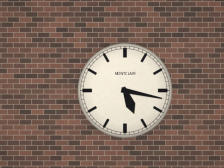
h=5 m=17
